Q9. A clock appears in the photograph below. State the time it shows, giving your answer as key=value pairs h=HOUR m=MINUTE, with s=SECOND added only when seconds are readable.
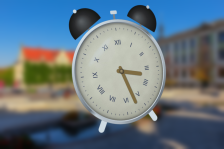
h=3 m=27
